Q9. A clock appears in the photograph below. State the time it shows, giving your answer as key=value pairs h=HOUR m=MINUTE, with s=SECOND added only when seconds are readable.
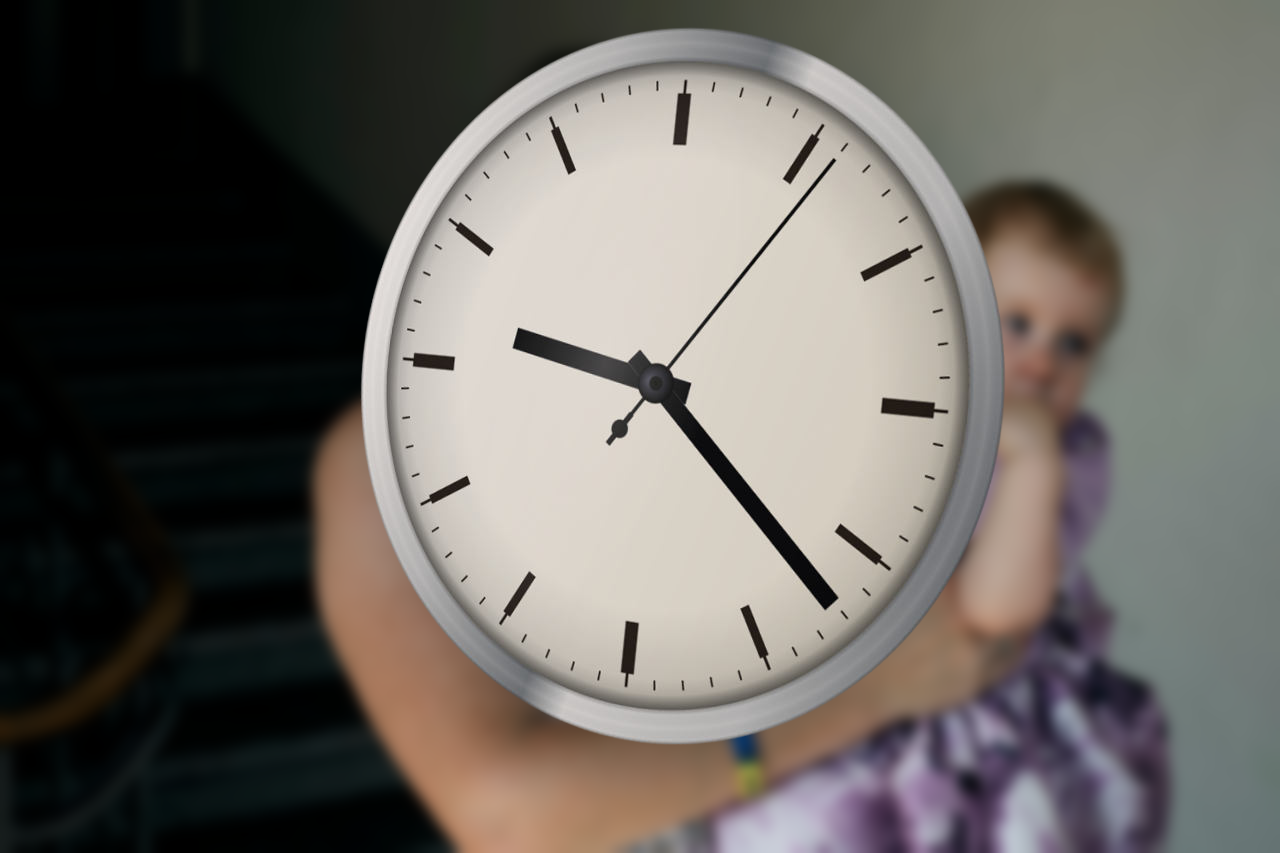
h=9 m=22 s=6
